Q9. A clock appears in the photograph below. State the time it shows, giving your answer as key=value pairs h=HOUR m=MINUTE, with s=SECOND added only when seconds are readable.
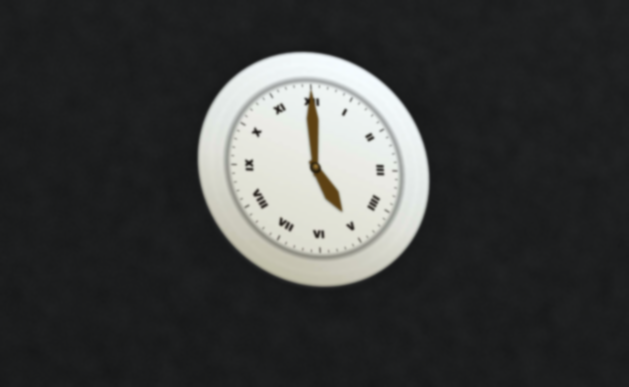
h=5 m=0
